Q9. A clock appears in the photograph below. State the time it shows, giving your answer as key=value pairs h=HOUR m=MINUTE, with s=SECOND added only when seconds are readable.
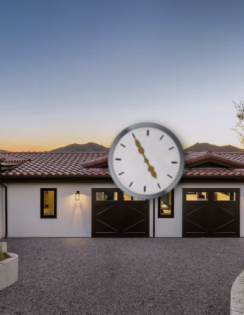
h=4 m=55
